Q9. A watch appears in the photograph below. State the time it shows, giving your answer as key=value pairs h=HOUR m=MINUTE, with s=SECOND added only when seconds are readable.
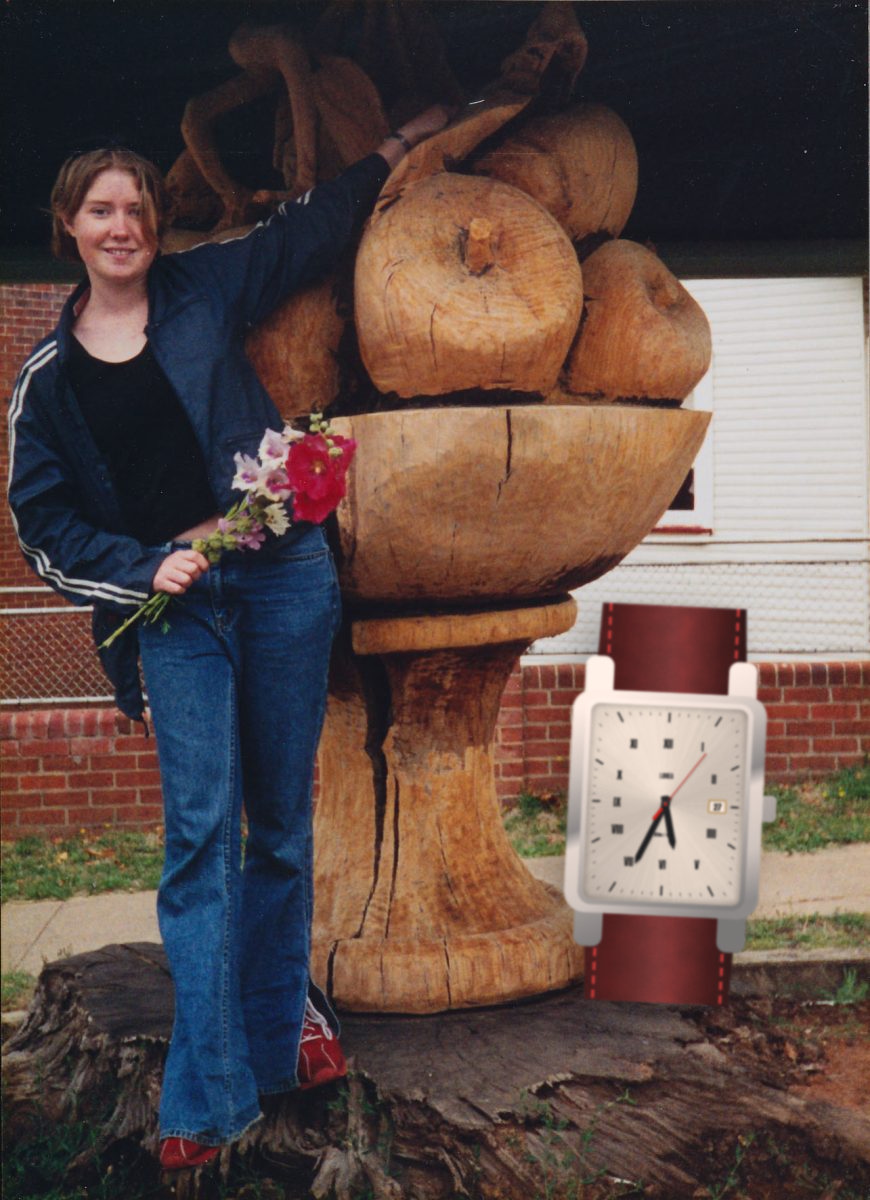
h=5 m=34 s=6
